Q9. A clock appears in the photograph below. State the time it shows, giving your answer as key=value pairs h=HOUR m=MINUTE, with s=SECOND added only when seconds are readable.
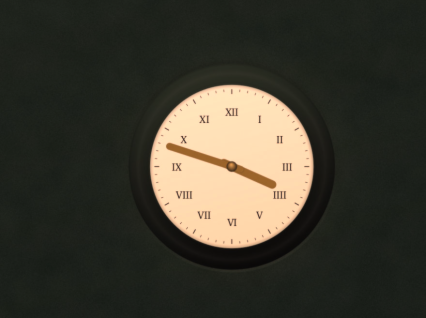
h=3 m=48
